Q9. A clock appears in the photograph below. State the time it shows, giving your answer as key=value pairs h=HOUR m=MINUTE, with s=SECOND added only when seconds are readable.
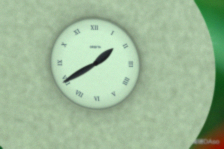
h=1 m=40
